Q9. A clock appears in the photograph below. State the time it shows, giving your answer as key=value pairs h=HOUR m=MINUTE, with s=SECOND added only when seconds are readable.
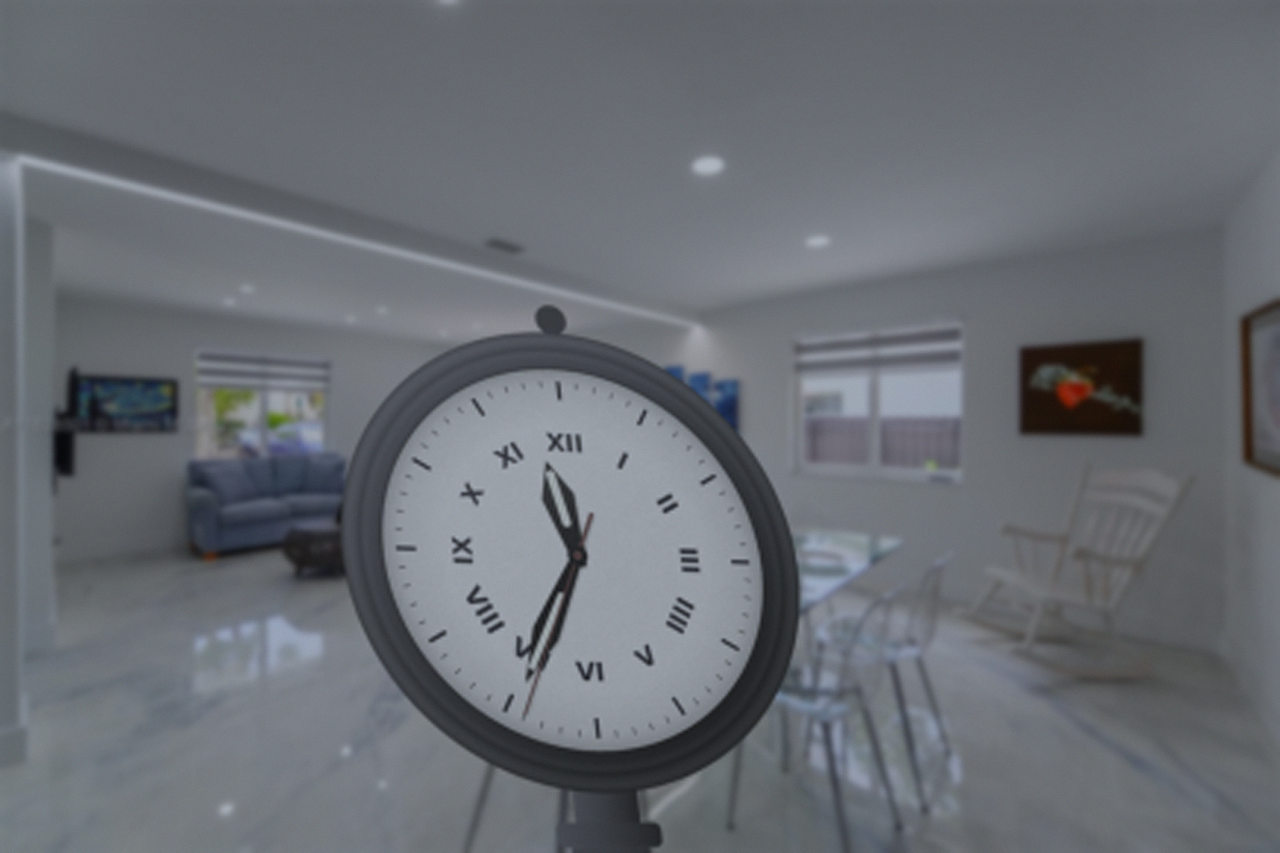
h=11 m=34 s=34
